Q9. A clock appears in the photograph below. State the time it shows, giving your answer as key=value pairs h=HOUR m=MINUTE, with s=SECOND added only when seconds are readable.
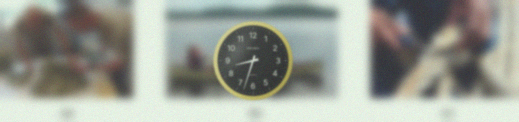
h=8 m=33
